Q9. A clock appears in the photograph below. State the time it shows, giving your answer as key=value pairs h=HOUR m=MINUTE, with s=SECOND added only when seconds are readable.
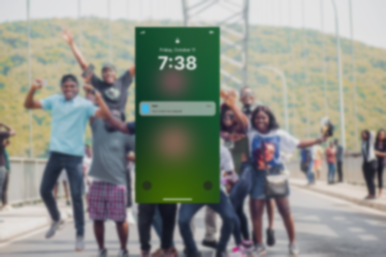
h=7 m=38
